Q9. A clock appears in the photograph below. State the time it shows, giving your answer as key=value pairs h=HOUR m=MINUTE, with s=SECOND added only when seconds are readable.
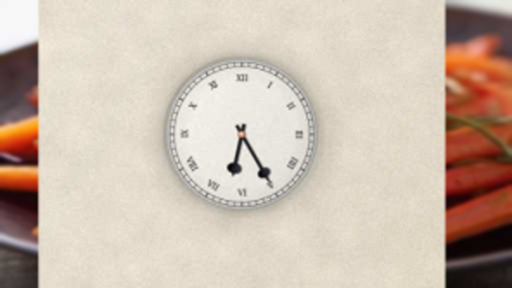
h=6 m=25
